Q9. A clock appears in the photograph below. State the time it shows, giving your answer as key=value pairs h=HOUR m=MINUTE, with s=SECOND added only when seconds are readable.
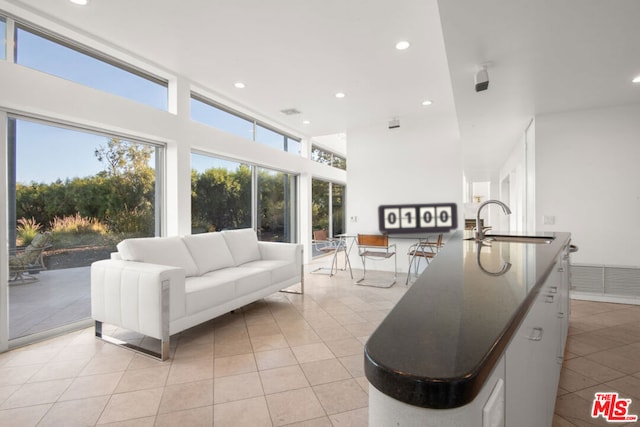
h=1 m=0
